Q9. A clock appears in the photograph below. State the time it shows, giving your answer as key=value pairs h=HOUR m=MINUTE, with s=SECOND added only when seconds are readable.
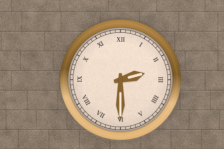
h=2 m=30
